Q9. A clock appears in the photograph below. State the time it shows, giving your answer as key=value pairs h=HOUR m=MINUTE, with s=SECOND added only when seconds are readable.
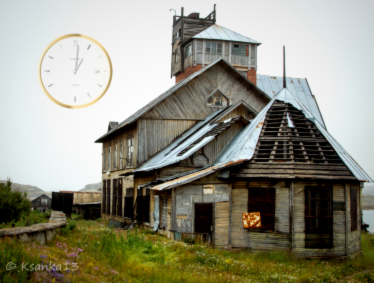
h=1 m=1
